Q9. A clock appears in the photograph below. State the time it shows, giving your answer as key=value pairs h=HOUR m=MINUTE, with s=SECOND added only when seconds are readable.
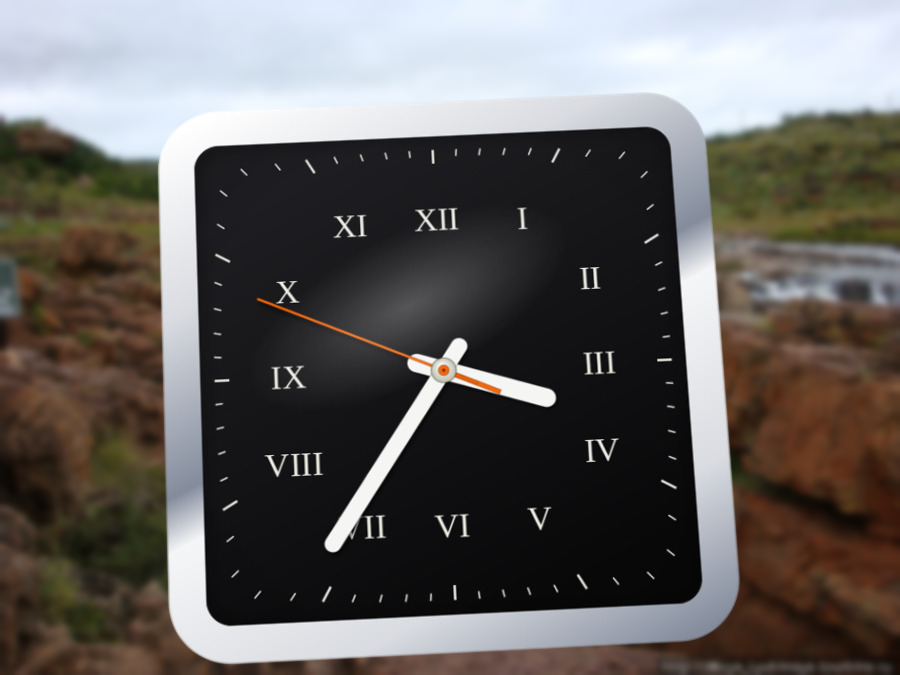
h=3 m=35 s=49
